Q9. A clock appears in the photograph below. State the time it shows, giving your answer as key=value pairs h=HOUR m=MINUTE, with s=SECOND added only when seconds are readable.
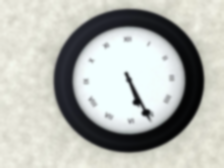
h=5 m=26
